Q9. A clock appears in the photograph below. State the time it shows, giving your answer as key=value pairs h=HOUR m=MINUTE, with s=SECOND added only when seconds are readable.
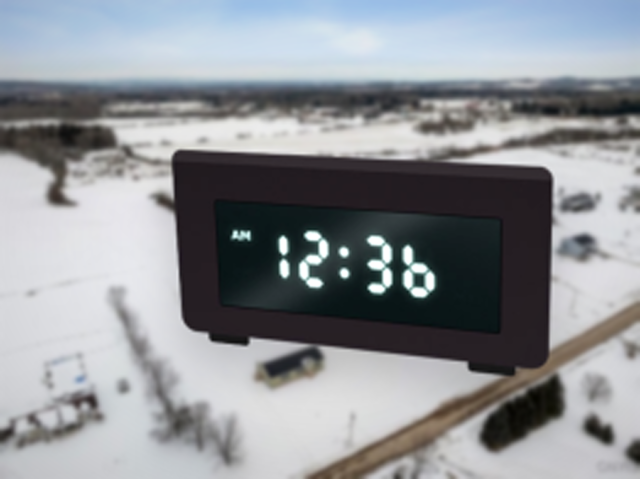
h=12 m=36
